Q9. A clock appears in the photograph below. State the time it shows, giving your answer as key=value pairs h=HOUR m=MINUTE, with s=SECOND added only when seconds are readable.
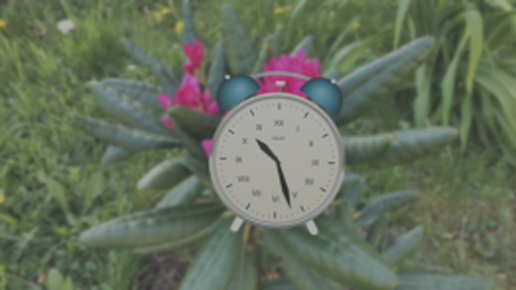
h=10 m=27
